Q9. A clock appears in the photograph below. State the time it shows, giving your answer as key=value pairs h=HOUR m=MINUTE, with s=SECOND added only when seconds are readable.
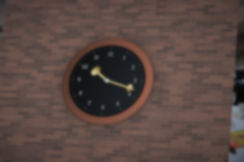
h=10 m=18
